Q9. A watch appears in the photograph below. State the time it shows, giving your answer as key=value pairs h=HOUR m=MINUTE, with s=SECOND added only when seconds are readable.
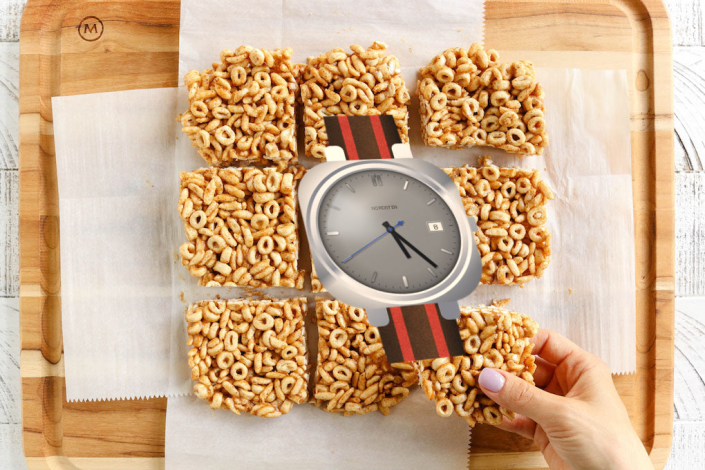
h=5 m=23 s=40
